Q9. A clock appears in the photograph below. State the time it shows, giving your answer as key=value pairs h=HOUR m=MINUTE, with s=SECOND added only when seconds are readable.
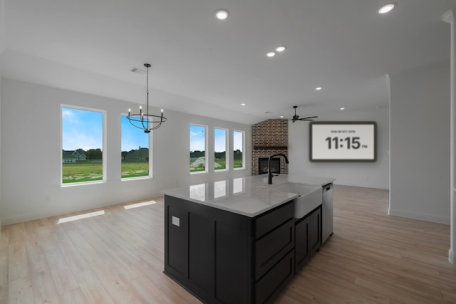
h=11 m=15
